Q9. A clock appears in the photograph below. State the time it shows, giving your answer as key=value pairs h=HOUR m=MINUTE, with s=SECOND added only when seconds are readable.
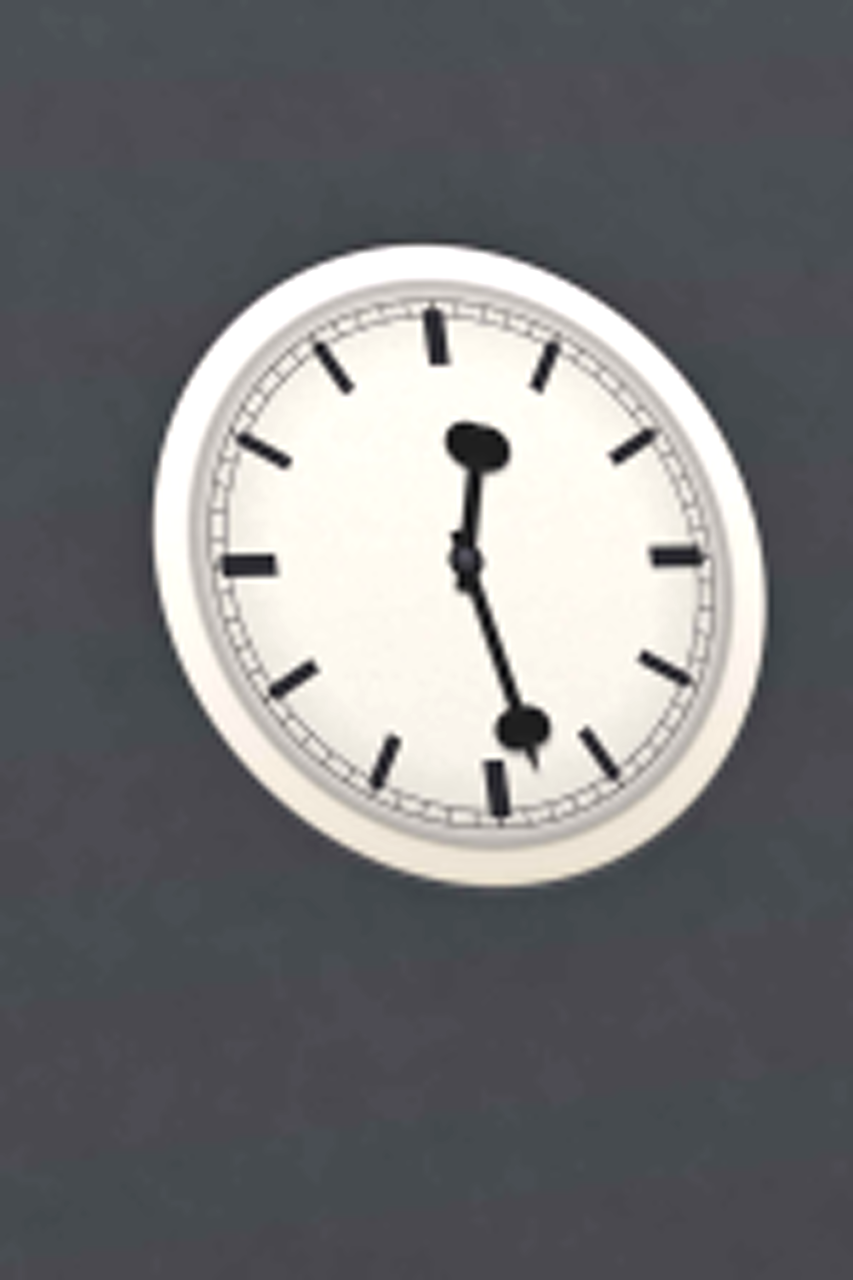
h=12 m=28
